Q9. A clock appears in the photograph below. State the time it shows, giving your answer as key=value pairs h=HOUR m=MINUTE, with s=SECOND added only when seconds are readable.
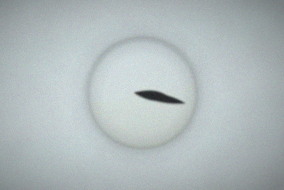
h=3 m=17
